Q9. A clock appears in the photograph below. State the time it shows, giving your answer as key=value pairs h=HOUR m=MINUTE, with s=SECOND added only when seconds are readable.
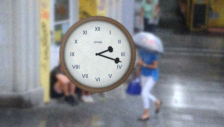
h=2 m=18
